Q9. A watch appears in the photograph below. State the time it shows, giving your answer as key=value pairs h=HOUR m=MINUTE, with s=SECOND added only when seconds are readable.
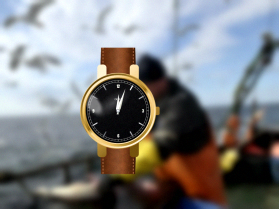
h=12 m=3
